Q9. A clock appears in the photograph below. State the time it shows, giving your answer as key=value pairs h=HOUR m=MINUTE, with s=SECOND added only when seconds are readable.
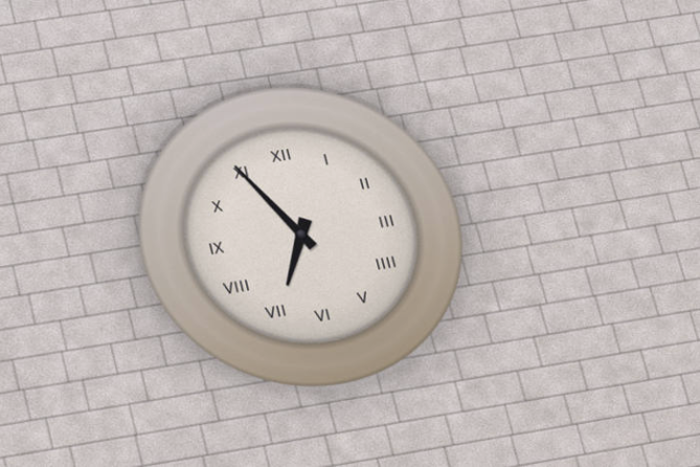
h=6 m=55
